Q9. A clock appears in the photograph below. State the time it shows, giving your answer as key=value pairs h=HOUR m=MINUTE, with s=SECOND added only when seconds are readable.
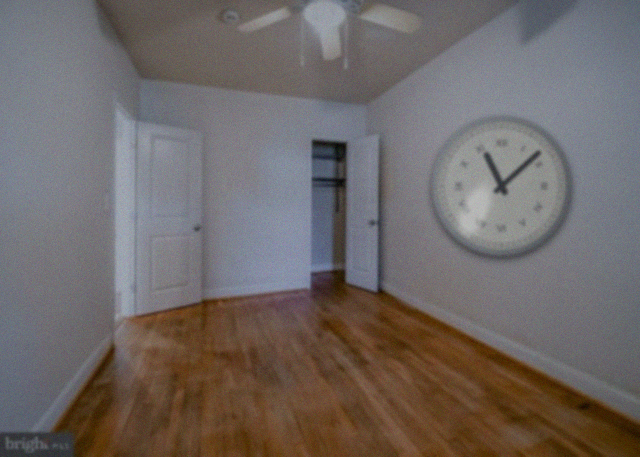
h=11 m=8
